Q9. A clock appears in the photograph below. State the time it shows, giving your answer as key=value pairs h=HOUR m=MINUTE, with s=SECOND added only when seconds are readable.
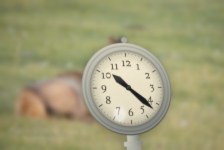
h=10 m=22
